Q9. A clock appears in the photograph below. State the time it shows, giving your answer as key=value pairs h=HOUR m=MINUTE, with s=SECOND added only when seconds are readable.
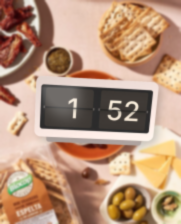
h=1 m=52
